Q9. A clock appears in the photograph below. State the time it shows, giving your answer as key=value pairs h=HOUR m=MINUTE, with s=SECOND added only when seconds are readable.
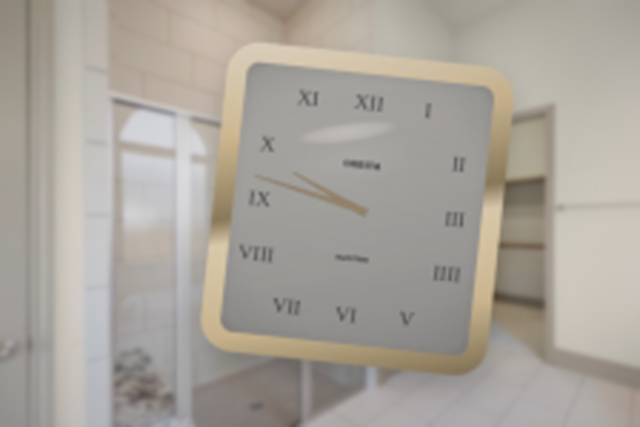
h=9 m=47
